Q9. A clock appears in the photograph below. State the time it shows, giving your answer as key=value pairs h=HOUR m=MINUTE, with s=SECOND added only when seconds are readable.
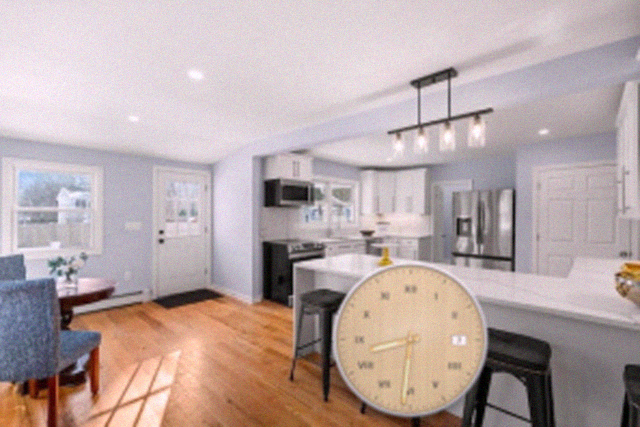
h=8 m=31
